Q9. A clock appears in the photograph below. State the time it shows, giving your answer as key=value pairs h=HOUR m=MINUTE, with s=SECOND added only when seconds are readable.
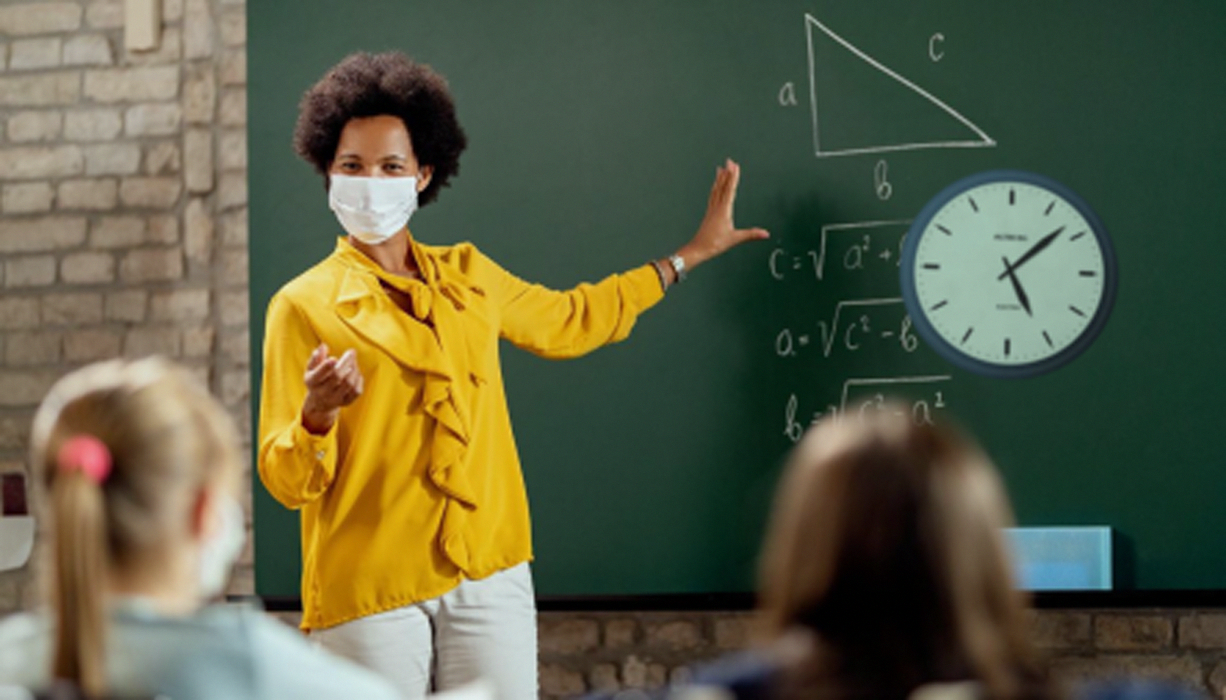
h=5 m=8
